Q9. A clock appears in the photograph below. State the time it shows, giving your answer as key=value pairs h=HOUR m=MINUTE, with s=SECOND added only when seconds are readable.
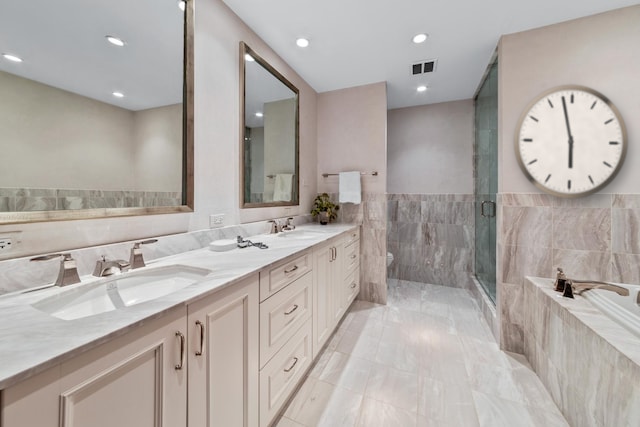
h=5 m=58
